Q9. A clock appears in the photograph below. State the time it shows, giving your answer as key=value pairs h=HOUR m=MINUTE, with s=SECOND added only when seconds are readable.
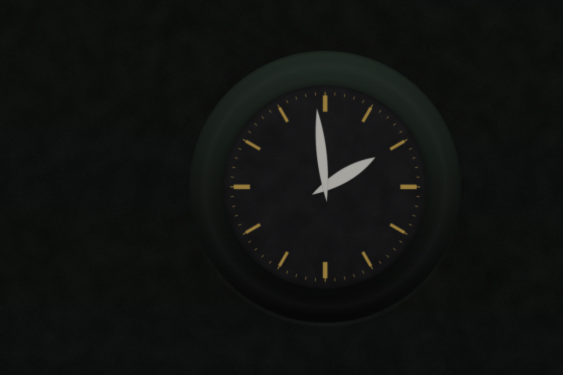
h=1 m=59
